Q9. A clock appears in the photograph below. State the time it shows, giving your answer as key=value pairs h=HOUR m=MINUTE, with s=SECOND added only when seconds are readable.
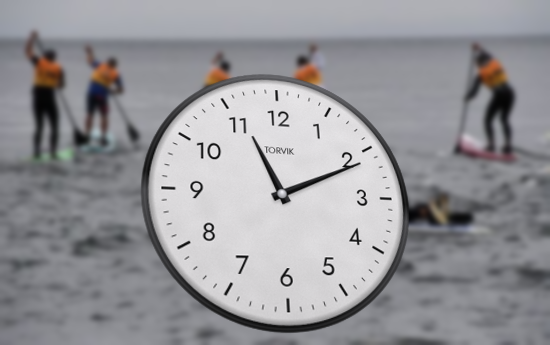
h=11 m=11
